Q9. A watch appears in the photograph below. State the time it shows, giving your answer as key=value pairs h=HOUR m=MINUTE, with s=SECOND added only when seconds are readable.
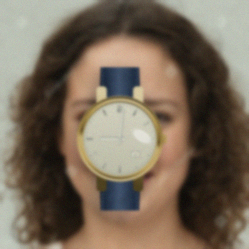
h=9 m=1
